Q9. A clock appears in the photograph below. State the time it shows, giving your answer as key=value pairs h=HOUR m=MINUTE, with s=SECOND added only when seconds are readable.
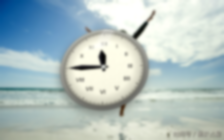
h=11 m=45
